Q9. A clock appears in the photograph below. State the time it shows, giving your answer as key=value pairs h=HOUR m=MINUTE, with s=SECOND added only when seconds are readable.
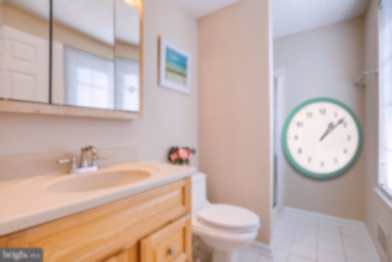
h=1 m=8
